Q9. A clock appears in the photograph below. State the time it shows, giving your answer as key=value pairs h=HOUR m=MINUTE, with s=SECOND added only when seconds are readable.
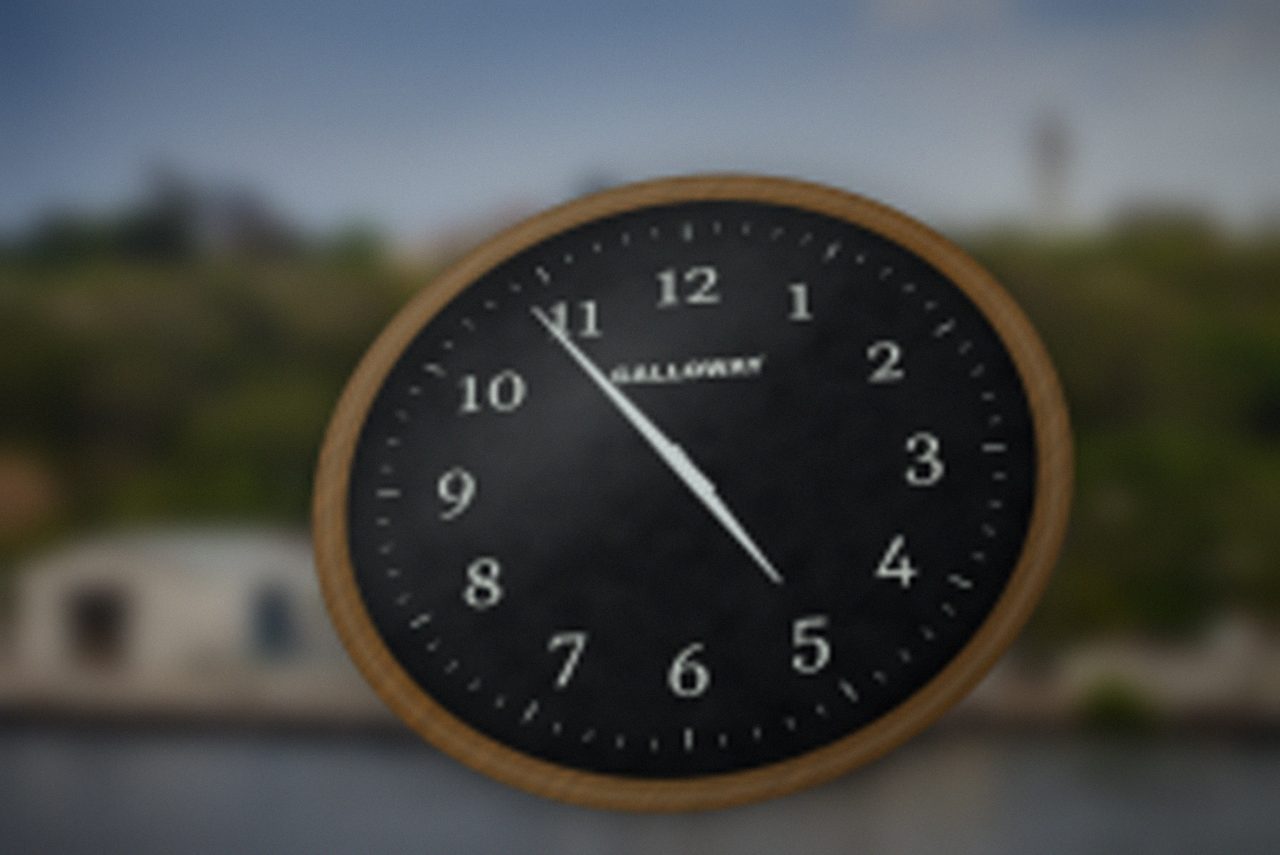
h=4 m=54
